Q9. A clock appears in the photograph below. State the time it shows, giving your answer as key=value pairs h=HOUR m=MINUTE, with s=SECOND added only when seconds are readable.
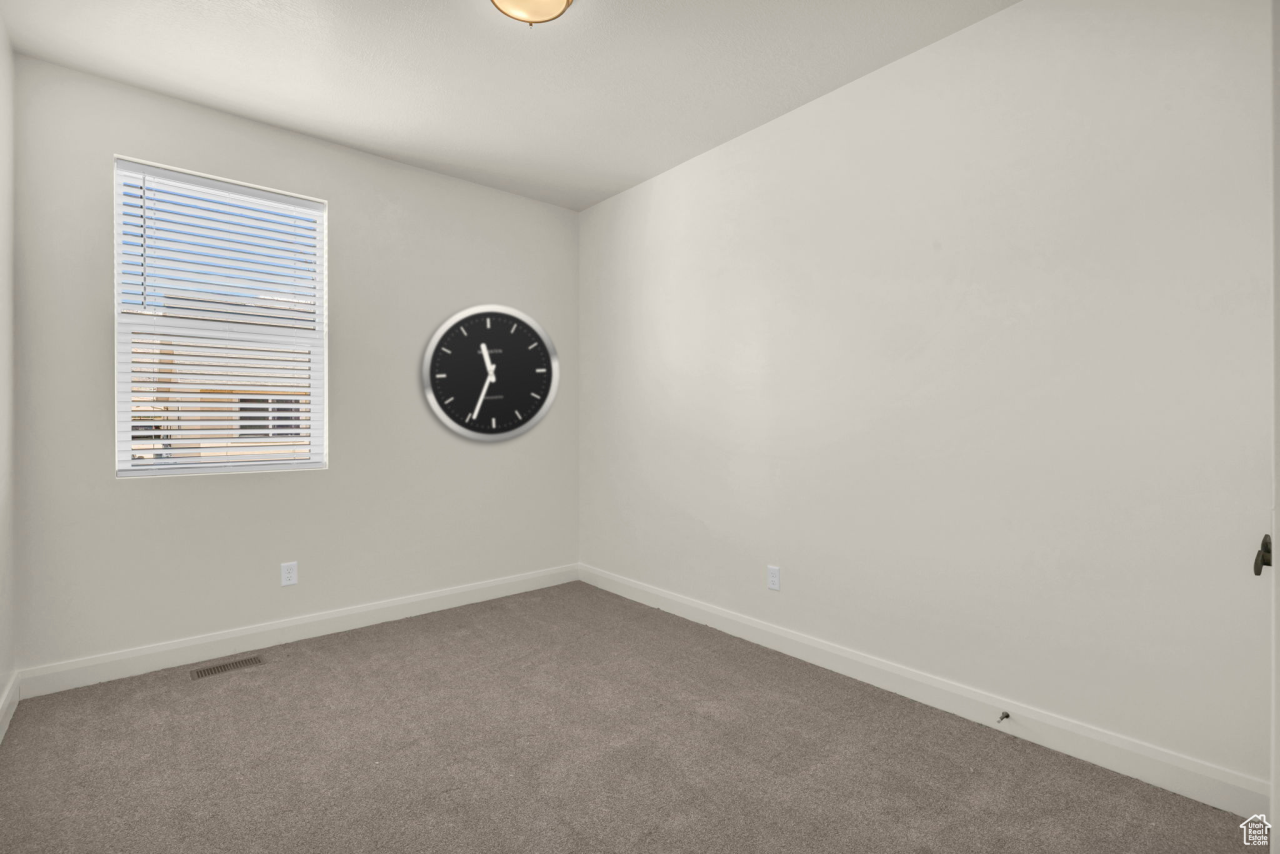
h=11 m=34
